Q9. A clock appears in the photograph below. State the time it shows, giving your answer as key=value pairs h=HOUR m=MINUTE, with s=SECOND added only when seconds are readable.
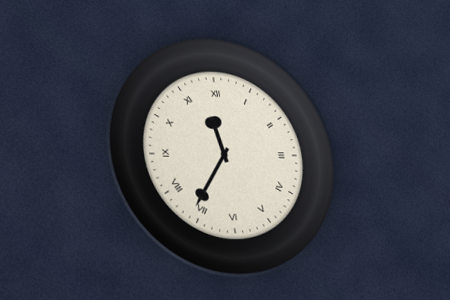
h=11 m=36
